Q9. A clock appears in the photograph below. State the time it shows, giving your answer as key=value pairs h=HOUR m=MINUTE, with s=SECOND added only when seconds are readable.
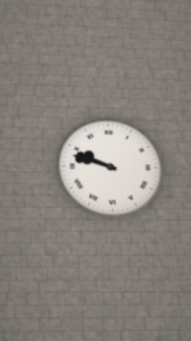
h=9 m=48
